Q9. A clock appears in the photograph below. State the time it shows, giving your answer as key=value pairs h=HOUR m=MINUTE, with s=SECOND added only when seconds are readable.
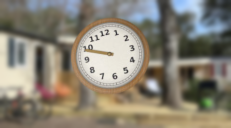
h=9 m=49
